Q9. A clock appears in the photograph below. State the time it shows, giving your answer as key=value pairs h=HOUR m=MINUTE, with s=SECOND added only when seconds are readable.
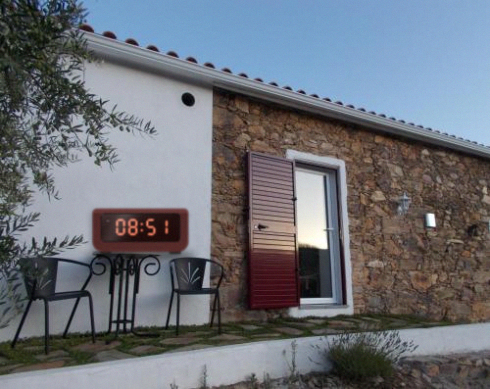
h=8 m=51
